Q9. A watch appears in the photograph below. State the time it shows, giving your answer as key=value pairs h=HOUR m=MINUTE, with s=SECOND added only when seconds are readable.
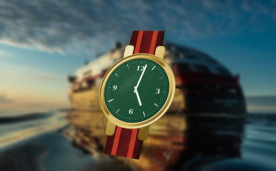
h=5 m=2
